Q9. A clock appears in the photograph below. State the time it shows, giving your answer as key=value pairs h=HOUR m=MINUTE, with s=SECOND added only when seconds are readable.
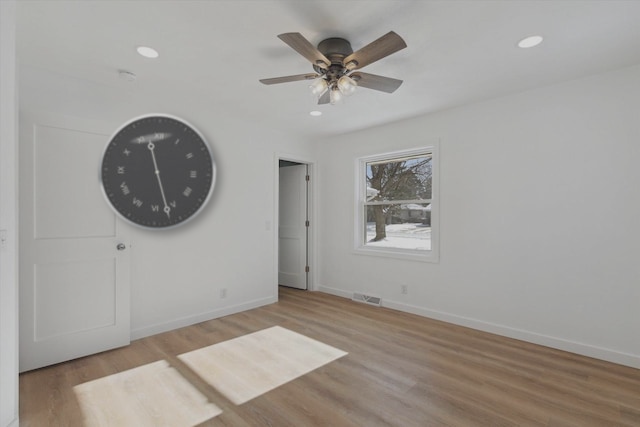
h=11 m=27
